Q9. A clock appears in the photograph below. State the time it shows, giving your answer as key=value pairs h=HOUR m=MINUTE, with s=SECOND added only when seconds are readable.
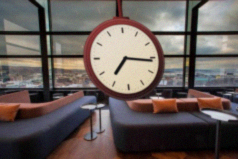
h=7 m=16
